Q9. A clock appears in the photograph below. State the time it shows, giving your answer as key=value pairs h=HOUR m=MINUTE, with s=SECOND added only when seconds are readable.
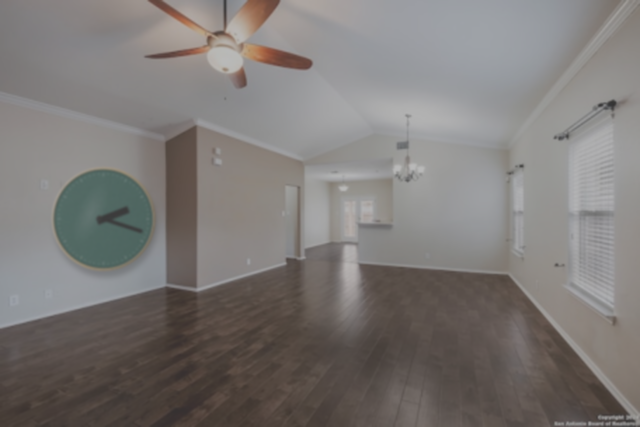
h=2 m=18
